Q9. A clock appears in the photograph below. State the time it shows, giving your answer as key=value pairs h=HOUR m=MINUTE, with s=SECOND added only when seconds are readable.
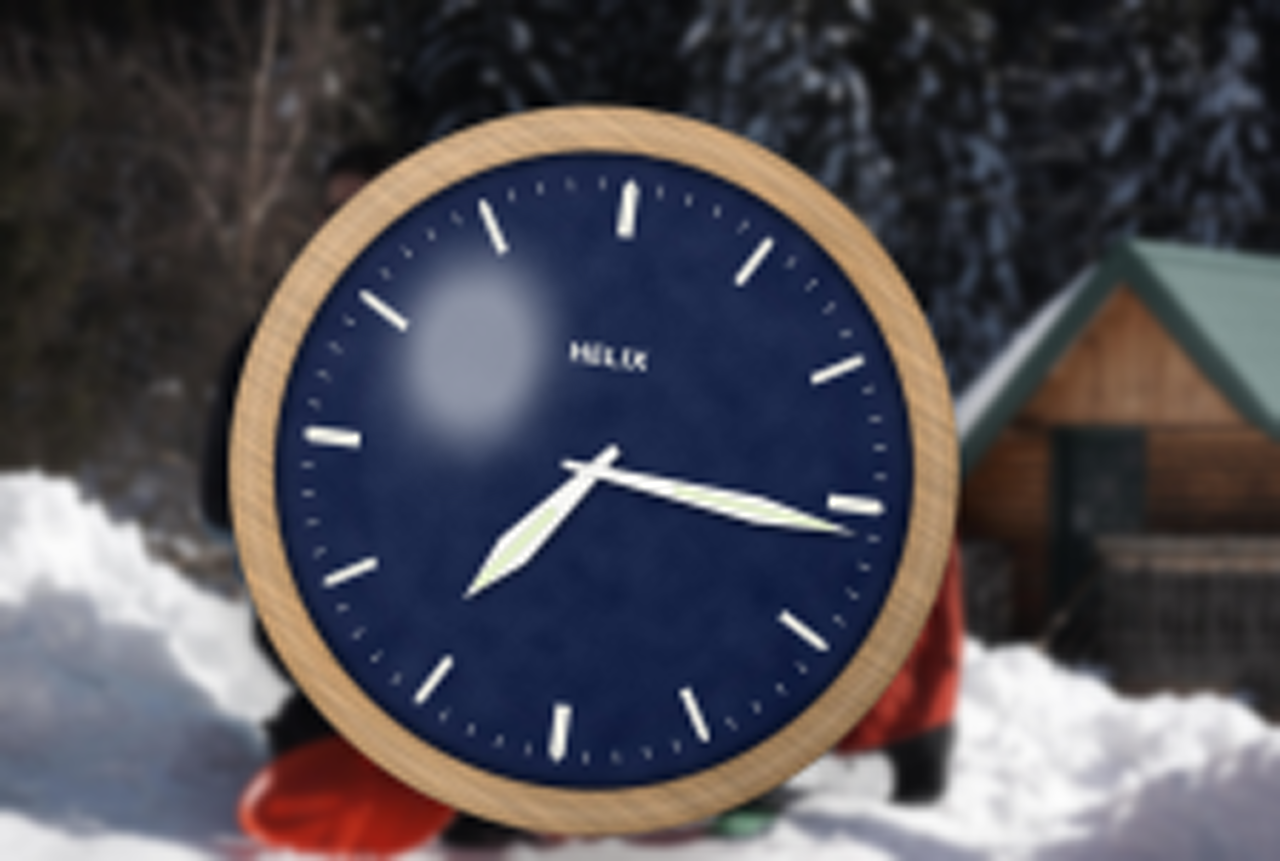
h=7 m=16
